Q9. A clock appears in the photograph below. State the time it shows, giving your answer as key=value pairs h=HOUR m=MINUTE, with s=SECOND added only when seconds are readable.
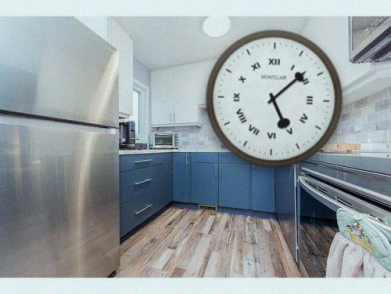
h=5 m=8
